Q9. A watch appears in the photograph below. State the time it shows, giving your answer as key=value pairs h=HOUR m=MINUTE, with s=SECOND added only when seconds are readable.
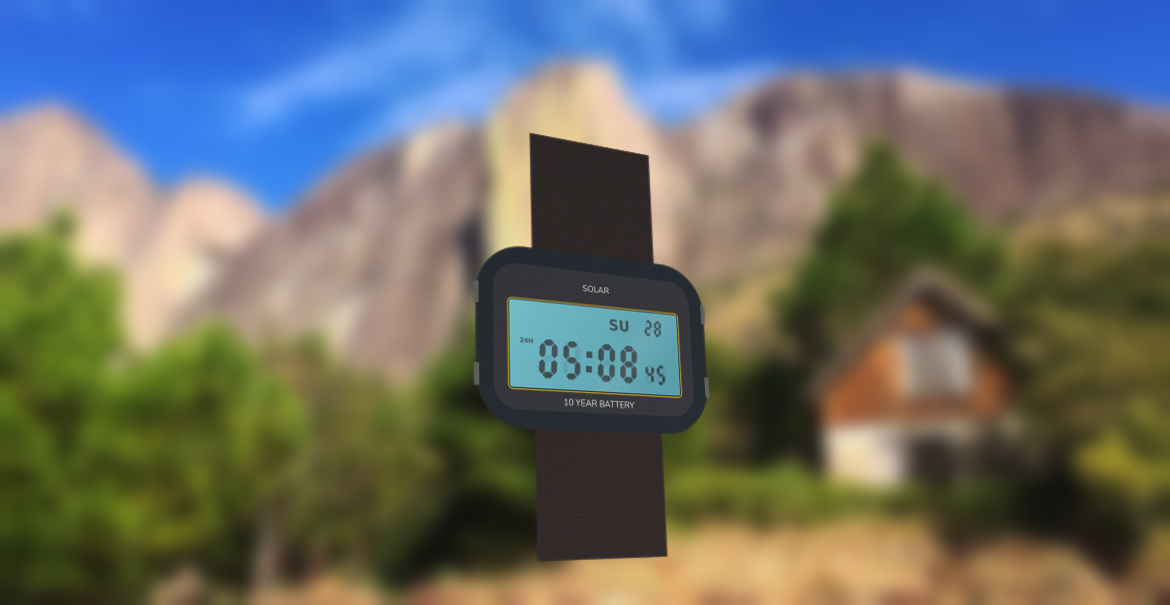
h=5 m=8 s=45
